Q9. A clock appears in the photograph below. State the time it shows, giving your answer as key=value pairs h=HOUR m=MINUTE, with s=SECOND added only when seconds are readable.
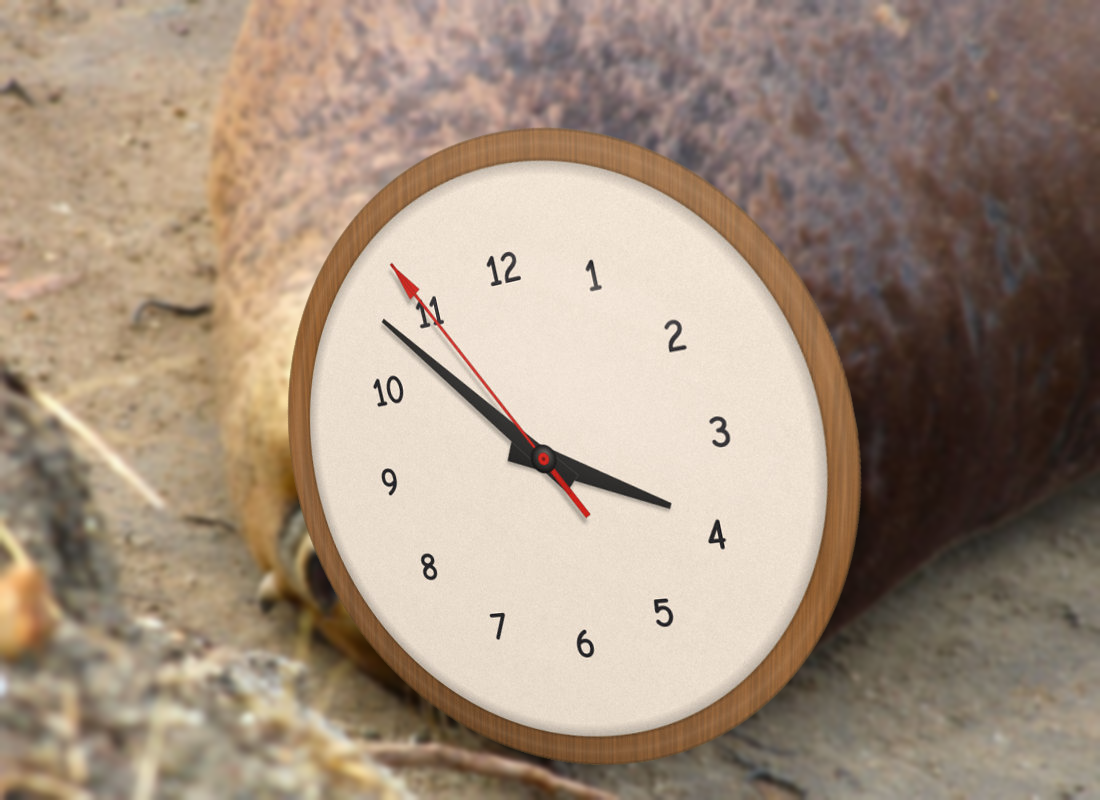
h=3 m=52 s=55
